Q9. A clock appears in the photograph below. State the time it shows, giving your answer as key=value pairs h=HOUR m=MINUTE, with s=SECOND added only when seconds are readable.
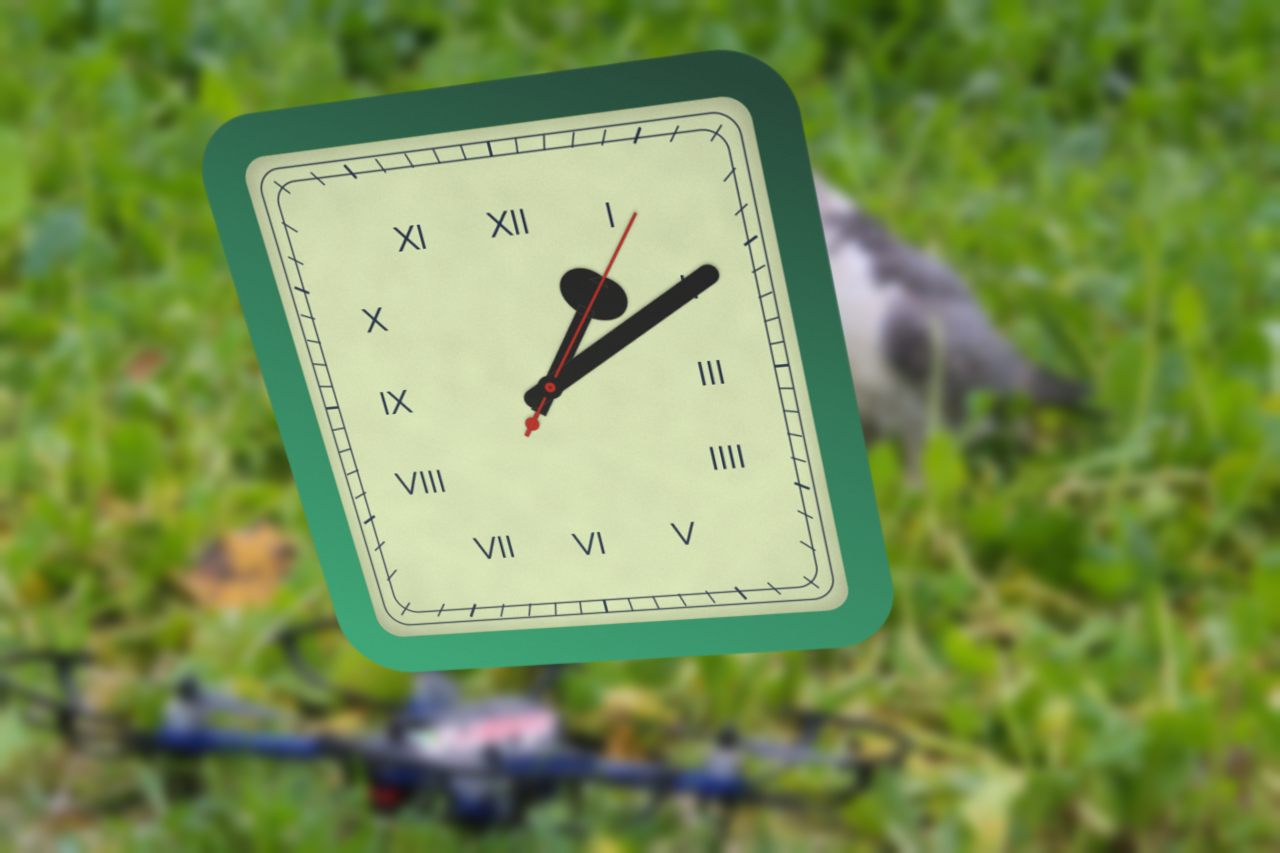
h=1 m=10 s=6
